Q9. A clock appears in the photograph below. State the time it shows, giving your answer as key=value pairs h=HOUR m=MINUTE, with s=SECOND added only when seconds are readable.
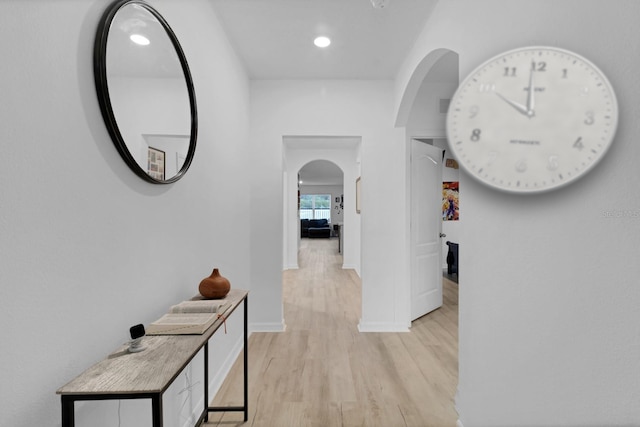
h=9 m=59
